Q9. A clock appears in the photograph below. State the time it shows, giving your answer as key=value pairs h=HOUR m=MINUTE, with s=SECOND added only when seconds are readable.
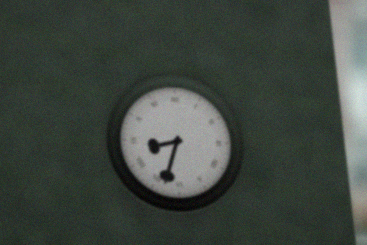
h=8 m=33
